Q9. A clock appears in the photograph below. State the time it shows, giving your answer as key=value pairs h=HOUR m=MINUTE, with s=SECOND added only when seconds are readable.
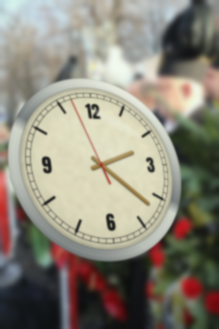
h=2 m=21 s=57
